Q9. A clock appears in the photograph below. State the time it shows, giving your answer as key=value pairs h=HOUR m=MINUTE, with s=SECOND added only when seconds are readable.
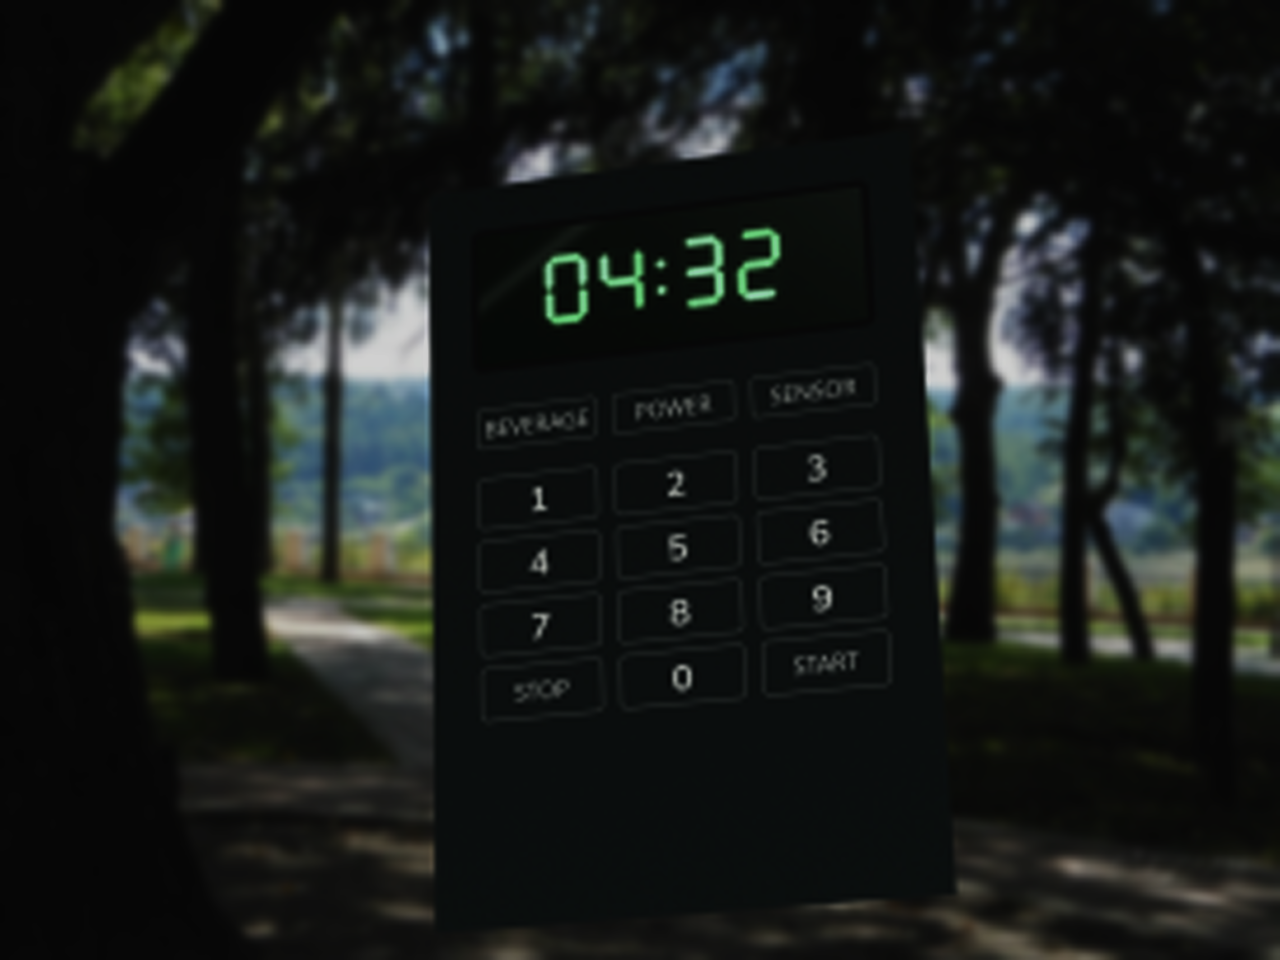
h=4 m=32
